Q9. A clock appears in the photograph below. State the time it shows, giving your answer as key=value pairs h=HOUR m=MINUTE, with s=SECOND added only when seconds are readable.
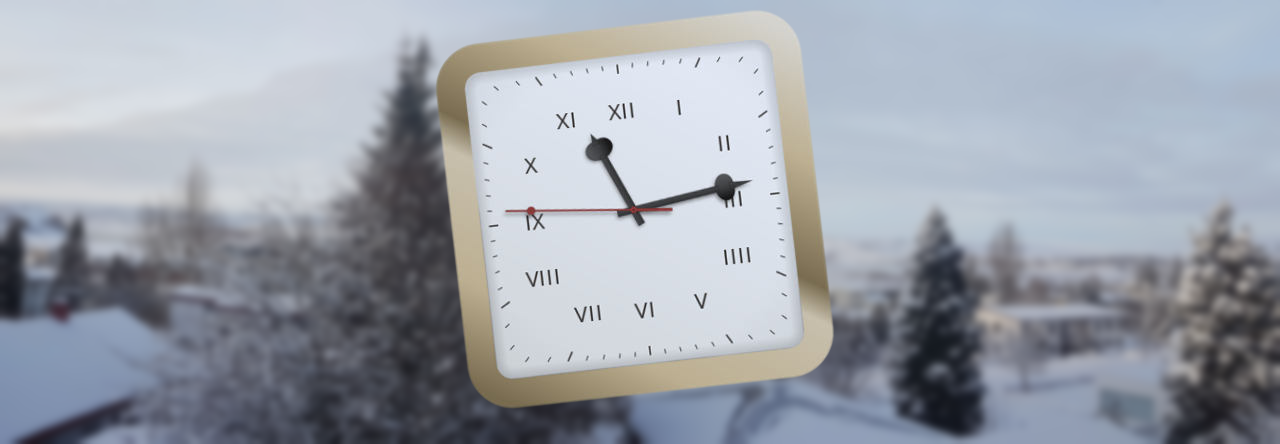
h=11 m=13 s=46
